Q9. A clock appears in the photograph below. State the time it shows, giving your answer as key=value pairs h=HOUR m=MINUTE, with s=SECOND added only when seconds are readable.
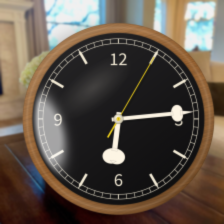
h=6 m=14 s=5
